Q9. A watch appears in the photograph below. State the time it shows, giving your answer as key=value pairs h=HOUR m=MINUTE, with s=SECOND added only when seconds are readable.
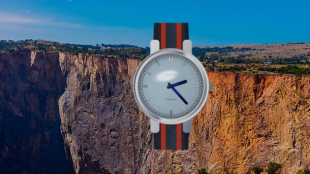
h=2 m=23
